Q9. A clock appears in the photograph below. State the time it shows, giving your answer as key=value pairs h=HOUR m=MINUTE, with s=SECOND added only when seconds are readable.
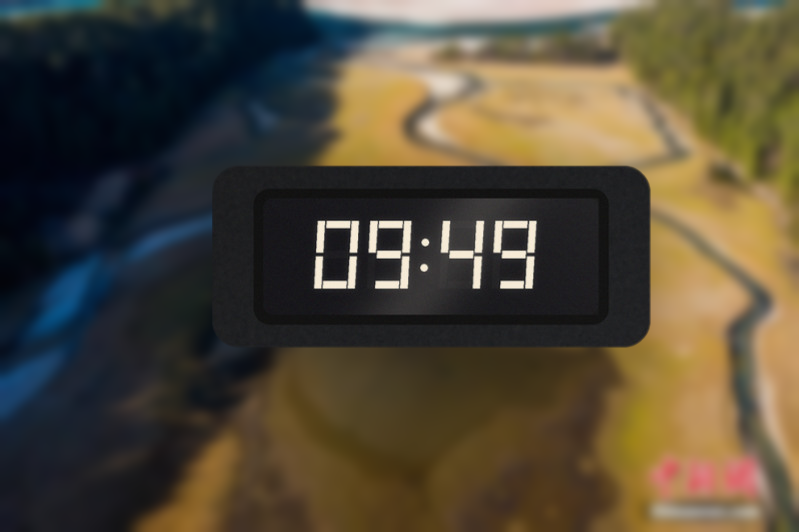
h=9 m=49
